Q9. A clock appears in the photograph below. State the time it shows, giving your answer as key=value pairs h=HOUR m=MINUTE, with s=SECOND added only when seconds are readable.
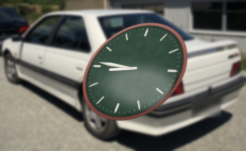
h=8 m=46
